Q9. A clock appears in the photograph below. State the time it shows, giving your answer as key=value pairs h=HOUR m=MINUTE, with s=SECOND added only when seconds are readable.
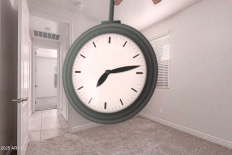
h=7 m=13
